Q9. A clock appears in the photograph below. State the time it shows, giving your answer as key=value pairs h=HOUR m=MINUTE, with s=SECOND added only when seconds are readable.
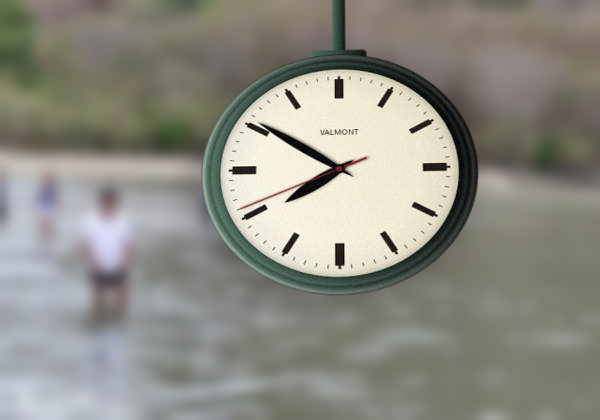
h=7 m=50 s=41
